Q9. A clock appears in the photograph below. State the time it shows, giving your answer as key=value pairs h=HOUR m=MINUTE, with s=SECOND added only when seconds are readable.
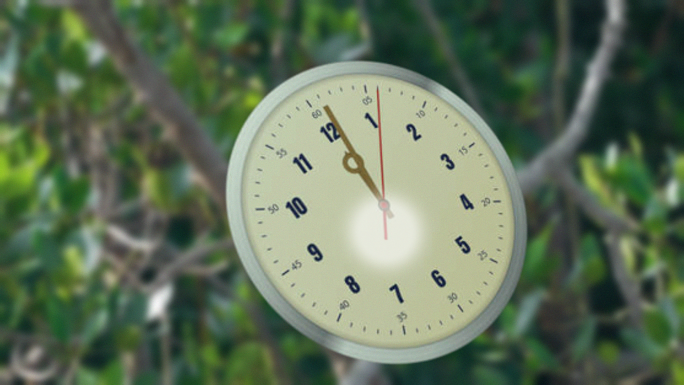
h=12 m=1 s=6
